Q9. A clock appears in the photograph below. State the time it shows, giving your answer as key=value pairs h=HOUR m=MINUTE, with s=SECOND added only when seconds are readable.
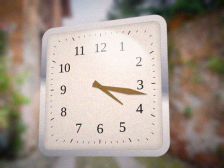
h=4 m=17
